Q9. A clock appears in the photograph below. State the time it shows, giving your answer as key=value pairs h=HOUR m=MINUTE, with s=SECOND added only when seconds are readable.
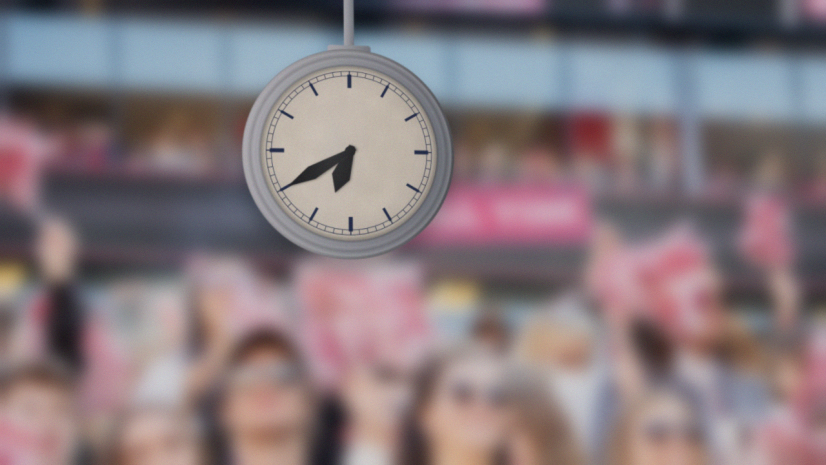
h=6 m=40
